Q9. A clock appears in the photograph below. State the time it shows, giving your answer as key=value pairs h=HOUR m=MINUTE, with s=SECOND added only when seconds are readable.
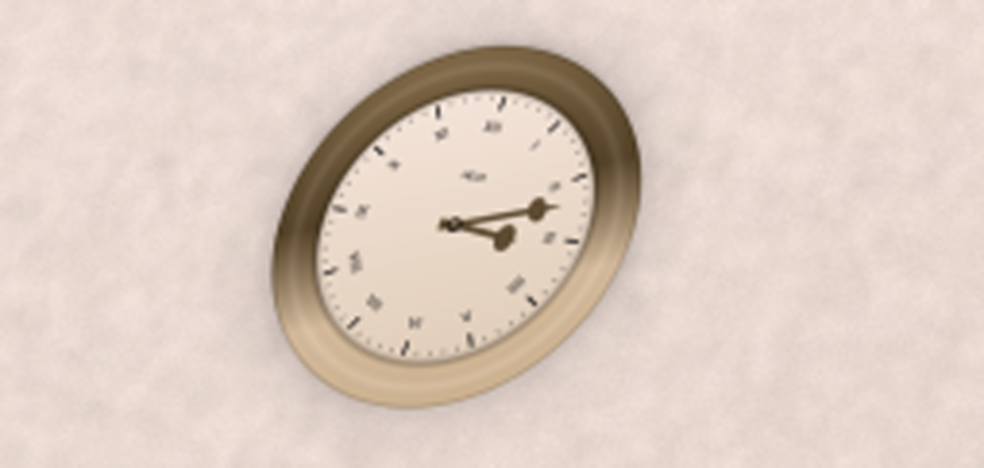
h=3 m=12
